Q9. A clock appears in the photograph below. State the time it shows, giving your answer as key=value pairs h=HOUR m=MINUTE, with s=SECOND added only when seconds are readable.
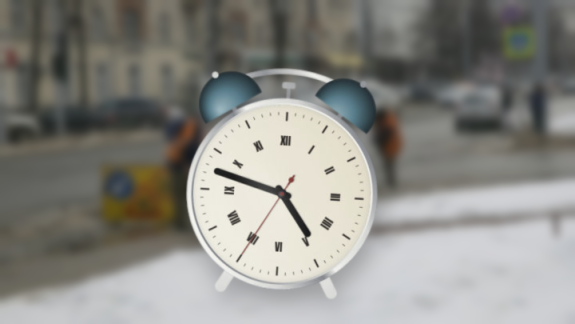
h=4 m=47 s=35
